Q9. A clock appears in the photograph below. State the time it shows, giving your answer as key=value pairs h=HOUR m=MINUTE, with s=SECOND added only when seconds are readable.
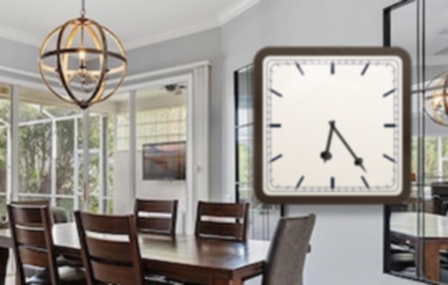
h=6 m=24
